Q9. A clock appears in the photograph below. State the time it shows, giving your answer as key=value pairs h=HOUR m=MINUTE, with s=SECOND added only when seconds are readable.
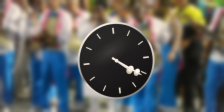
h=4 m=21
